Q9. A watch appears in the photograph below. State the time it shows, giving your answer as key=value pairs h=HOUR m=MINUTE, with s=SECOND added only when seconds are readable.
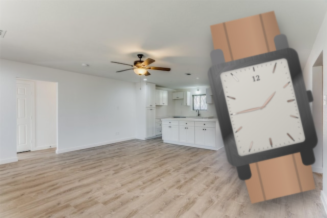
h=1 m=45
